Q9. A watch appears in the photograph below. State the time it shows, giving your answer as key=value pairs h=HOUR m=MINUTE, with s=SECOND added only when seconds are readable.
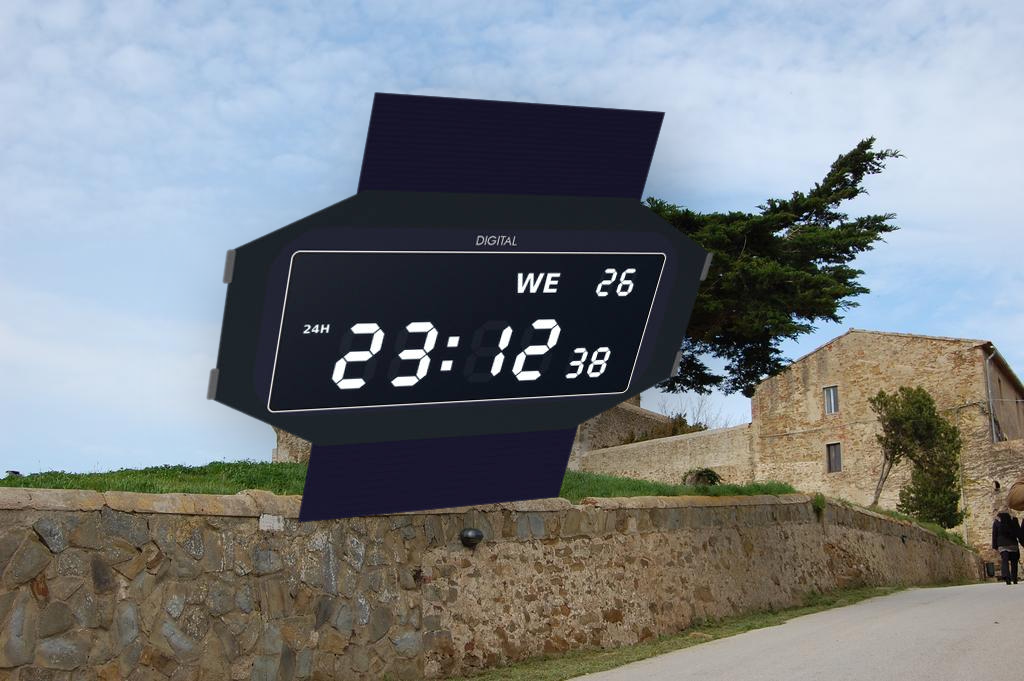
h=23 m=12 s=38
